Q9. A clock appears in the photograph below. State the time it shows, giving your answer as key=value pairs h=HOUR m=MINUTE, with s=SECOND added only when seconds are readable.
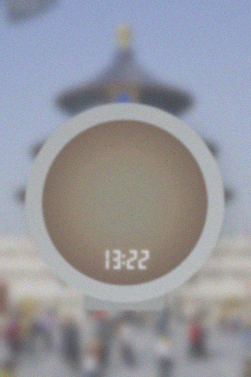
h=13 m=22
